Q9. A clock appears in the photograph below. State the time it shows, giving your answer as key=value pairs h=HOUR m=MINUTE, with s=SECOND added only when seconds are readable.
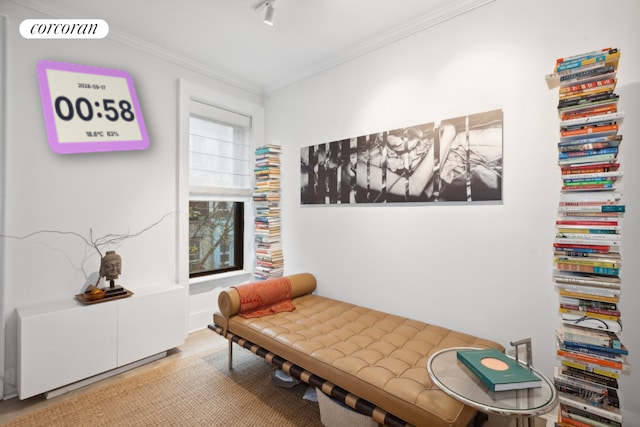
h=0 m=58
